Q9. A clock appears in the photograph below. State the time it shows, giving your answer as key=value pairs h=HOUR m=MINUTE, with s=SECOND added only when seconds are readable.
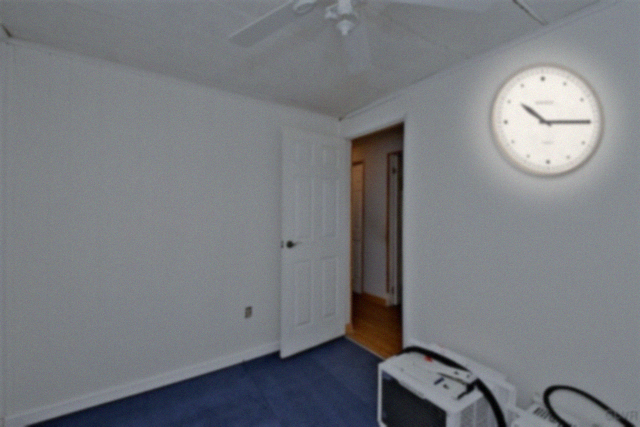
h=10 m=15
